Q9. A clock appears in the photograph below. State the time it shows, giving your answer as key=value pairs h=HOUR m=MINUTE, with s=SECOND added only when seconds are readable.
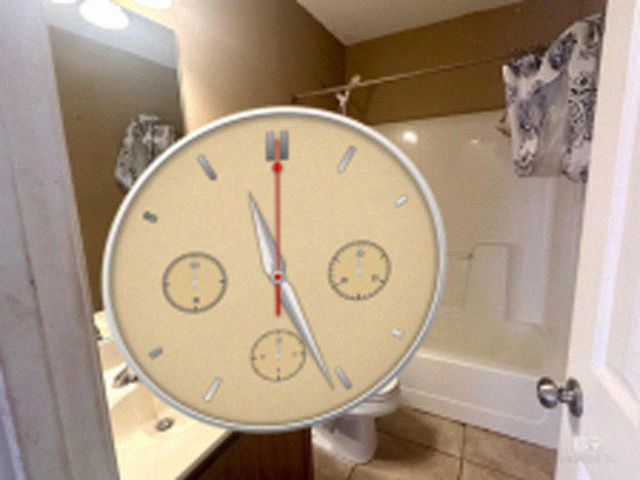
h=11 m=26
